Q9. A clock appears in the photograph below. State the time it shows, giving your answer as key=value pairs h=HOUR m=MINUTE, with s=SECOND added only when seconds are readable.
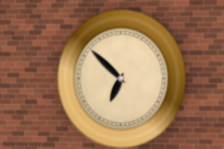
h=6 m=52
